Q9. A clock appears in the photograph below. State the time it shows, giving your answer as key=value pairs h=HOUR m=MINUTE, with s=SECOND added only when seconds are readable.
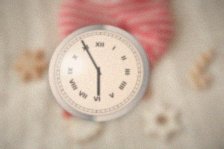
h=5 m=55
